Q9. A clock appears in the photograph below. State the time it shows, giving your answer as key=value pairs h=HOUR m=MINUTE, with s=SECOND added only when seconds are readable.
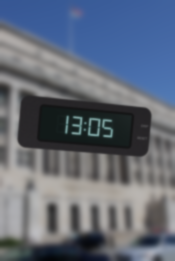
h=13 m=5
